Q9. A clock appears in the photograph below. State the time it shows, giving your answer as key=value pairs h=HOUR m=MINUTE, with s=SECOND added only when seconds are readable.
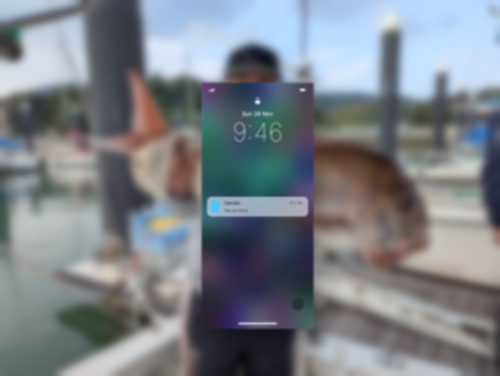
h=9 m=46
